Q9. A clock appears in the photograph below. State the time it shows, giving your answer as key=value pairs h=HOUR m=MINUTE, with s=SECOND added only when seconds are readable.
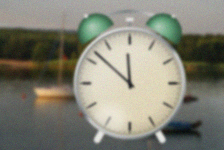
h=11 m=52
